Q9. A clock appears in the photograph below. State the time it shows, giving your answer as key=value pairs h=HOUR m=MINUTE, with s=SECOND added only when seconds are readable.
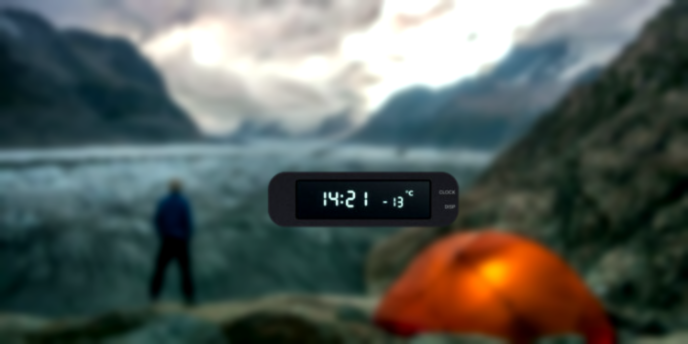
h=14 m=21
